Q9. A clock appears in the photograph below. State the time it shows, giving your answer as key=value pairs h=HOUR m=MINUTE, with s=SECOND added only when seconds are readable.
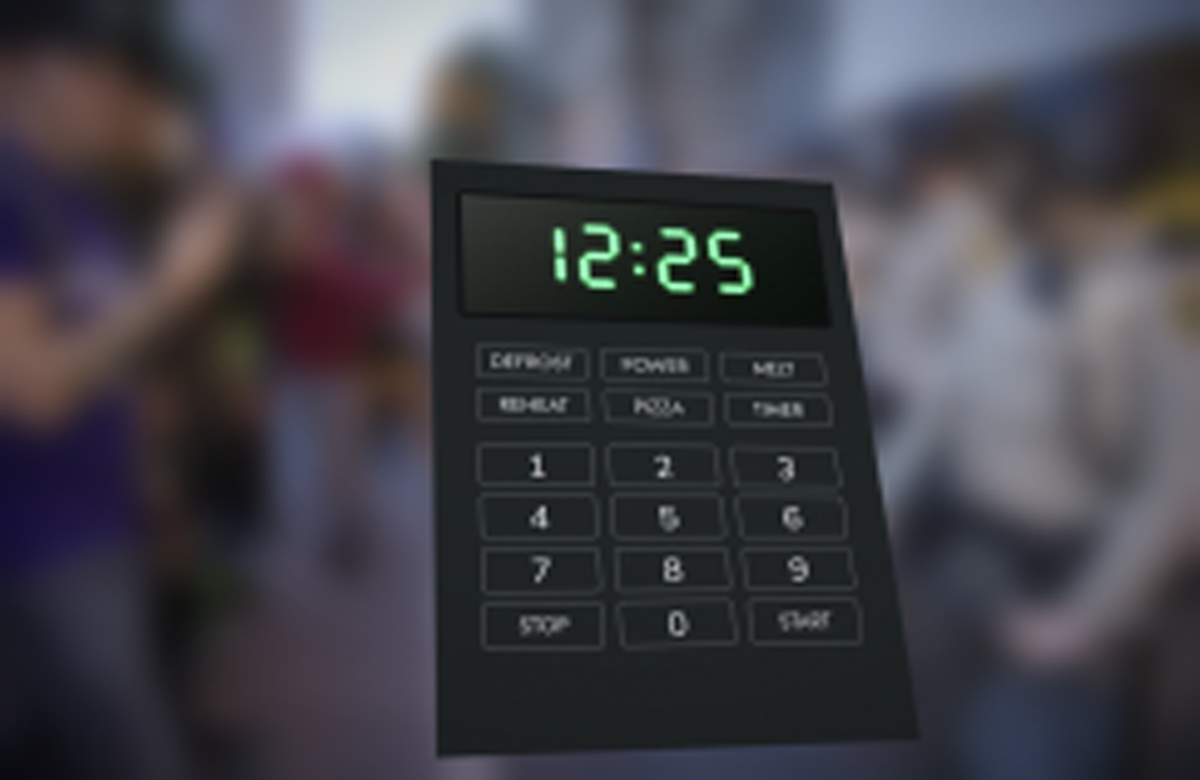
h=12 m=25
